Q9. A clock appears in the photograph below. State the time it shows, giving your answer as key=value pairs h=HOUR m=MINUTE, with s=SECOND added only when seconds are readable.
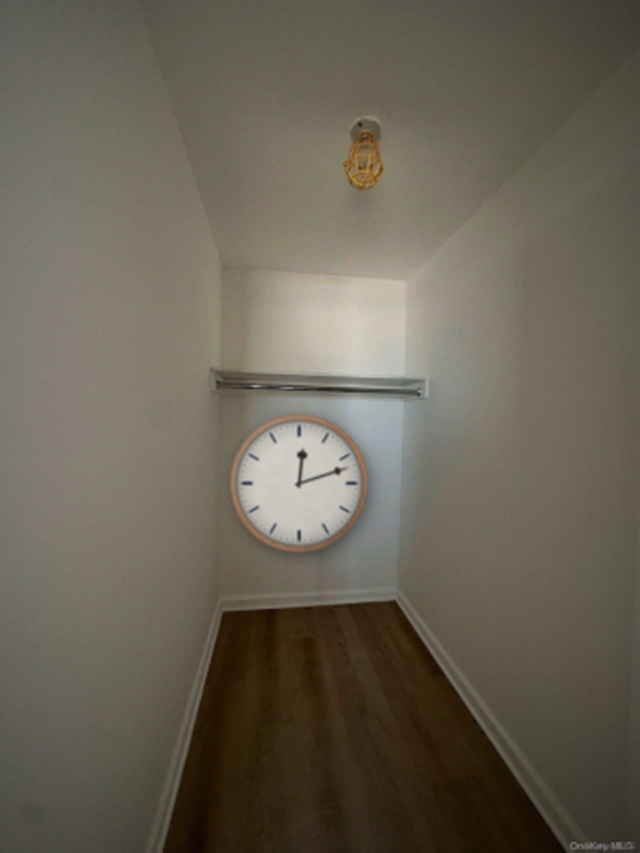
h=12 m=12
